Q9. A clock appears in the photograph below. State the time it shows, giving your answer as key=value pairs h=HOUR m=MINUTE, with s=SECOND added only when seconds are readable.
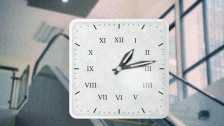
h=1 m=13
